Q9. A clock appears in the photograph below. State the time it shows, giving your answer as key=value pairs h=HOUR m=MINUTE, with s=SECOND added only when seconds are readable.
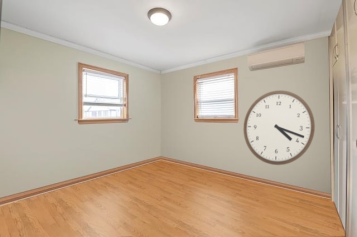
h=4 m=18
